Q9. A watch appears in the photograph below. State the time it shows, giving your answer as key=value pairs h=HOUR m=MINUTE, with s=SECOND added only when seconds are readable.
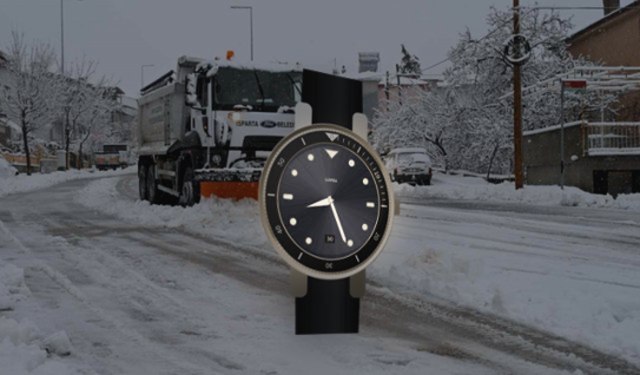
h=8 m=26
